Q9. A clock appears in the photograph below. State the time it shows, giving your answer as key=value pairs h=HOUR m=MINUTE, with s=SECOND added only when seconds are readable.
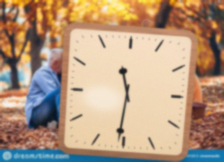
h=11 m=31
